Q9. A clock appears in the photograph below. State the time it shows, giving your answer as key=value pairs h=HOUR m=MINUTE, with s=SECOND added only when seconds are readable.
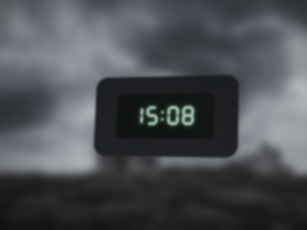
h=15 m=8
